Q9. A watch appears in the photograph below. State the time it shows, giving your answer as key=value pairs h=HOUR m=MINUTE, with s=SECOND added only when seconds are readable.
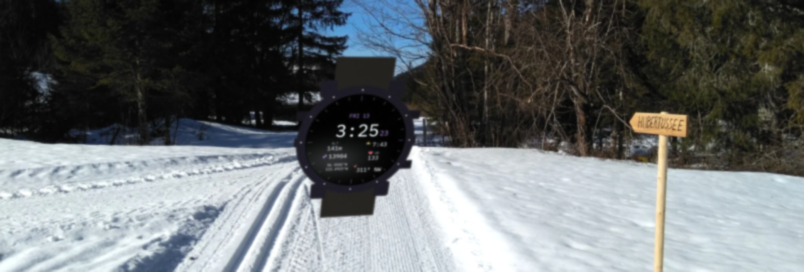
h=3 m=25
